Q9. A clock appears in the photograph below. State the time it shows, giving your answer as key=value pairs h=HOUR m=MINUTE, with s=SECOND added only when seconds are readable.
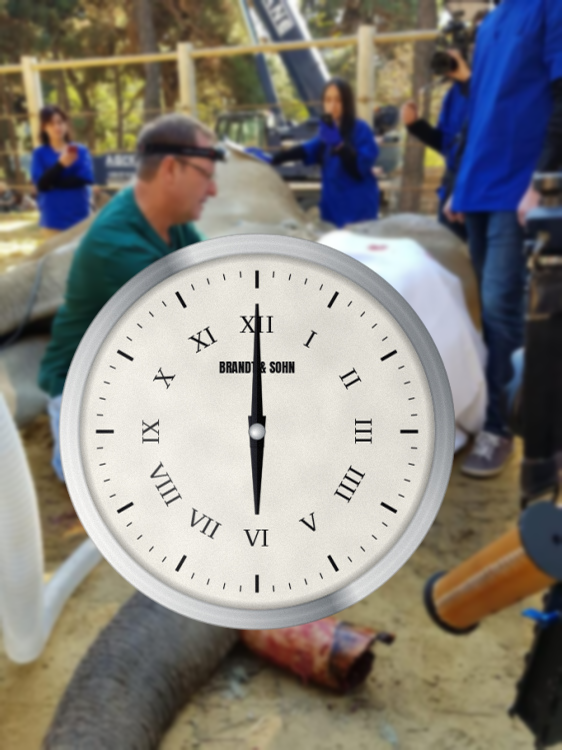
h=6 m=0
